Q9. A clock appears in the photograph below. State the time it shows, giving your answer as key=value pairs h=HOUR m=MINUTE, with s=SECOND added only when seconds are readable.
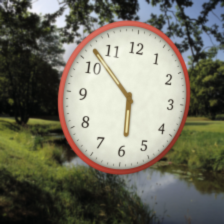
h=5 m=52
